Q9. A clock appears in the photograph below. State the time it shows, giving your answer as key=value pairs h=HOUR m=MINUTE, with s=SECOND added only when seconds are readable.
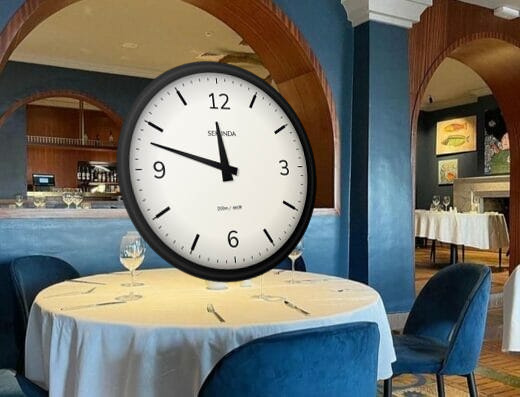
h=11 m=48
